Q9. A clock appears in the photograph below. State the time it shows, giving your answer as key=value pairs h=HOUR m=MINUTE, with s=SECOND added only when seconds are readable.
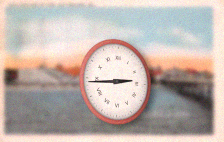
h=2 m=44
